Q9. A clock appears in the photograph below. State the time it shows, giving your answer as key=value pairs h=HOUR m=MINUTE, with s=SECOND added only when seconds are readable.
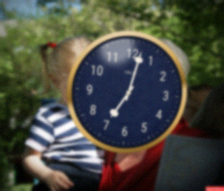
h=7 m=2
